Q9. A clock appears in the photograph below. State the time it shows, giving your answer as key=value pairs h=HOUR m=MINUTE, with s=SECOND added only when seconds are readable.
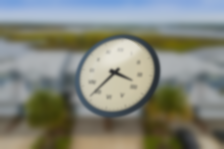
h=3 m=36
